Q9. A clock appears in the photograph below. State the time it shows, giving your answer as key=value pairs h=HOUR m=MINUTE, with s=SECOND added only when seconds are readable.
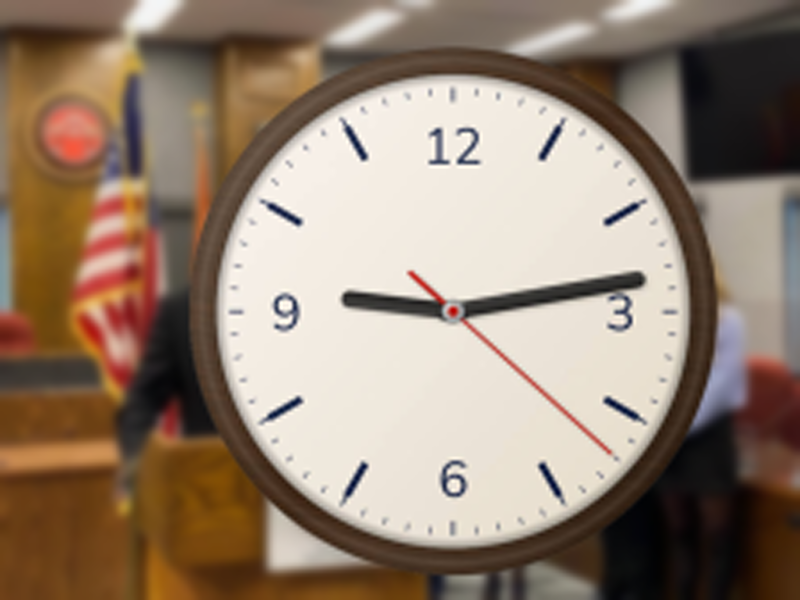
h=9 m=13 s=22
